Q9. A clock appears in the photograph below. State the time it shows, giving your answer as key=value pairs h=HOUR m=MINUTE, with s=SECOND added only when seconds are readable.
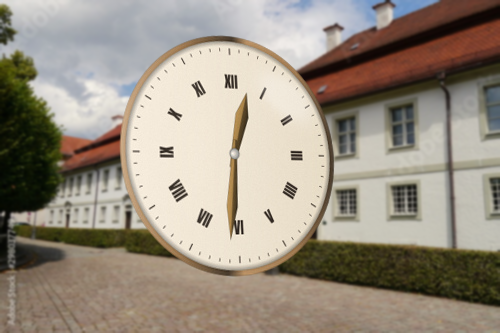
h=12 m=31
